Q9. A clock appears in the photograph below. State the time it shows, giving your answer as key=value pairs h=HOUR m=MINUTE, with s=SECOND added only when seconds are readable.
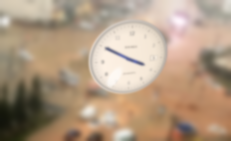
h=3 m=50
